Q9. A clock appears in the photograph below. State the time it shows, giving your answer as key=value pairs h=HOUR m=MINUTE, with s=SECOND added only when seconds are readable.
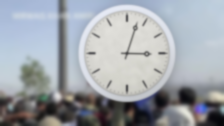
h=3 m=3
